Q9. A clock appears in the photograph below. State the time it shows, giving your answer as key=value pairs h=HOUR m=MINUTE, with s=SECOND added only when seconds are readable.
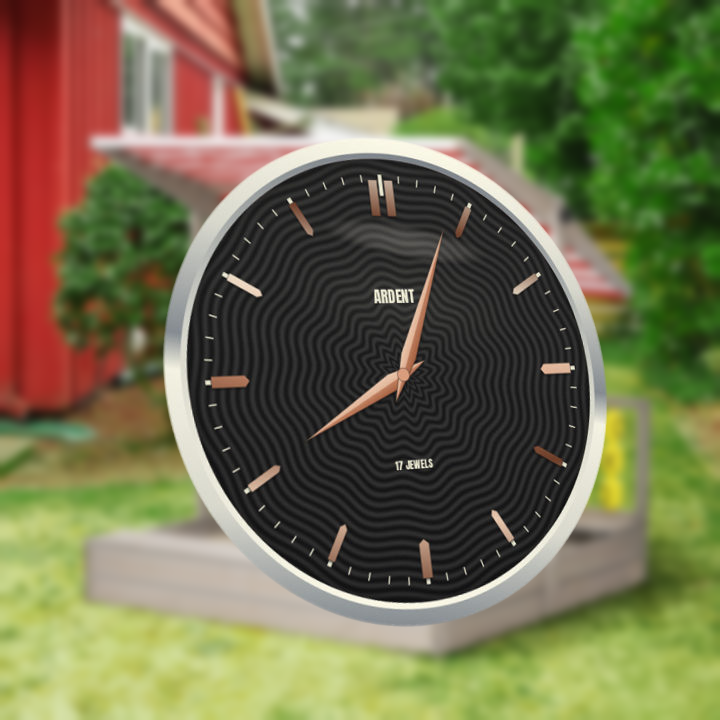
h=8 m=4
